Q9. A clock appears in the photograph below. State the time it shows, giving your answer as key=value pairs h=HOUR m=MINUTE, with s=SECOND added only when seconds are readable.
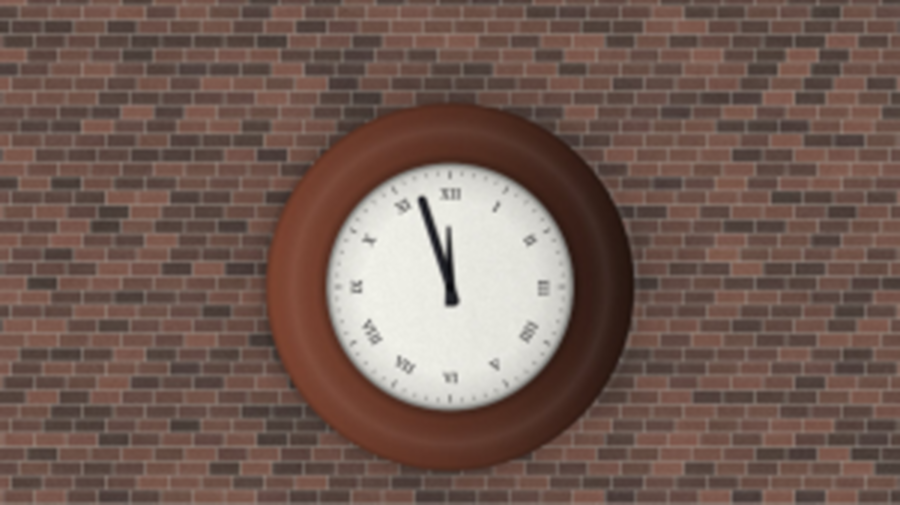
h=11 m=57
